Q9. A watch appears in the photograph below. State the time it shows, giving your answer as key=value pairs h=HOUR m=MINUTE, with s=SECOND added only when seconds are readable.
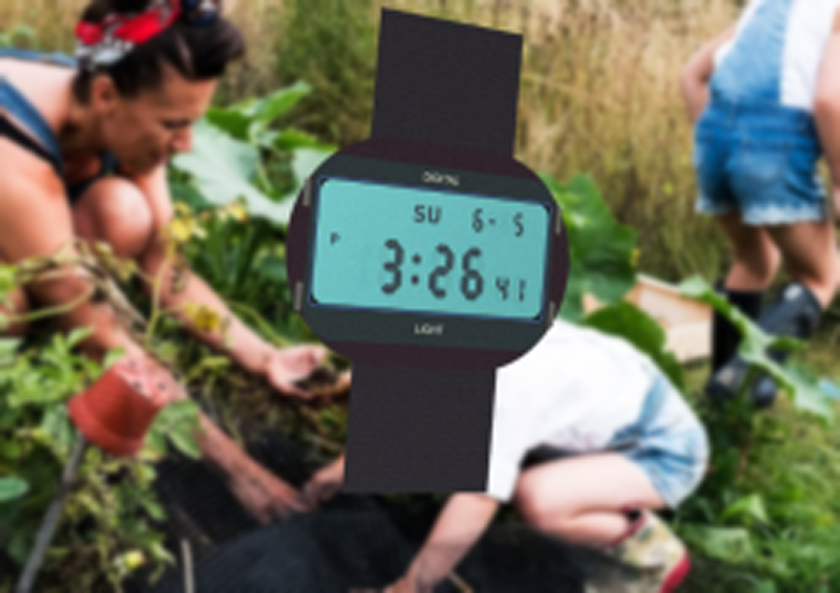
h=3 m=26 s=41
